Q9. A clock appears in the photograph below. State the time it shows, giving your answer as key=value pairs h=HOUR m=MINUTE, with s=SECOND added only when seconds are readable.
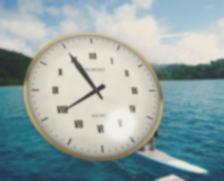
h=7 m=55
